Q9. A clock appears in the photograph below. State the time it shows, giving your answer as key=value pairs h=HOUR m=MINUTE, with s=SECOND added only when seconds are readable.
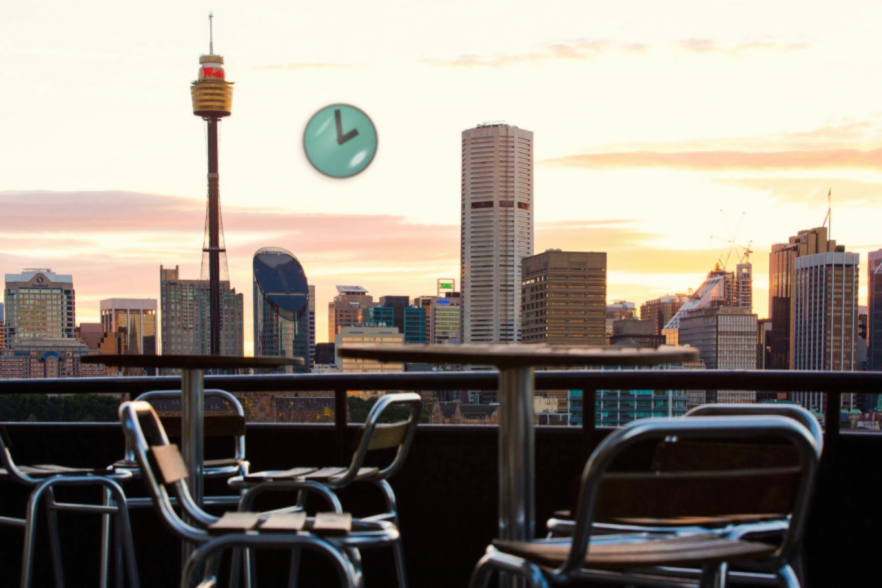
h=1 m=59
